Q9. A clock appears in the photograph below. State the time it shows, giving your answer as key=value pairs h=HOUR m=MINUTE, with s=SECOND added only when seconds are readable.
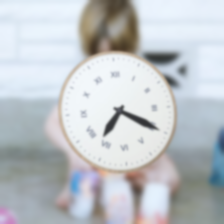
h=7 m=20
